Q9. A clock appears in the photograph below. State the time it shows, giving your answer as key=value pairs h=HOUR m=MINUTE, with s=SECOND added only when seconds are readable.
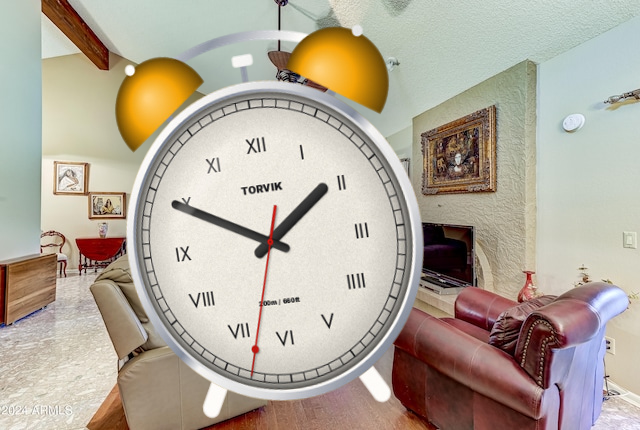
h=1 m=49 s=33
